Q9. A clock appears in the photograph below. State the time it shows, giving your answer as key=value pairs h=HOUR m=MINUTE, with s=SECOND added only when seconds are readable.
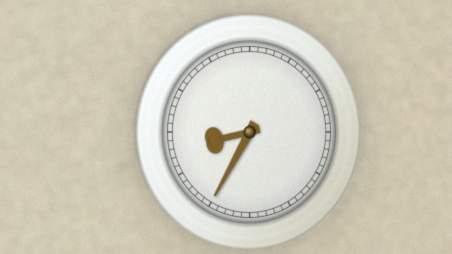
h=8 m=35
